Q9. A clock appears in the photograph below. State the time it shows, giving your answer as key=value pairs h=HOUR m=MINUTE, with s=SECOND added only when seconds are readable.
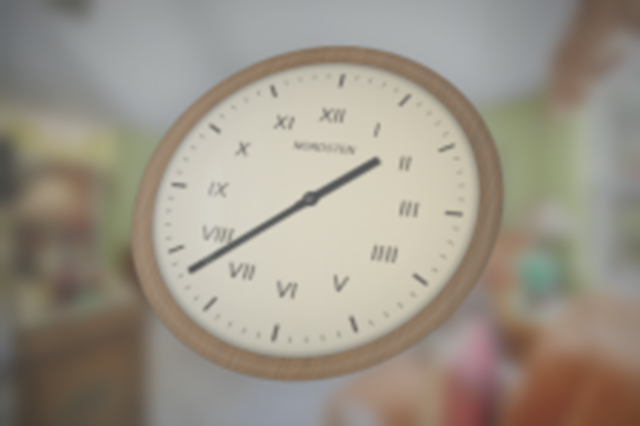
h=1 m=38
